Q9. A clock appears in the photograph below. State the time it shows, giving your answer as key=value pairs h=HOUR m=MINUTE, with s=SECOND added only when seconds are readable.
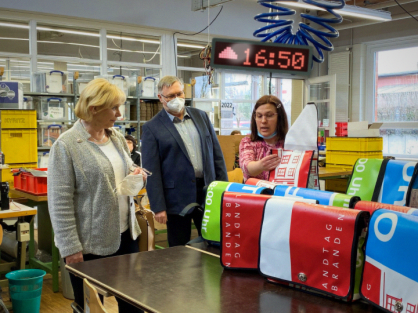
h=16 m=50
